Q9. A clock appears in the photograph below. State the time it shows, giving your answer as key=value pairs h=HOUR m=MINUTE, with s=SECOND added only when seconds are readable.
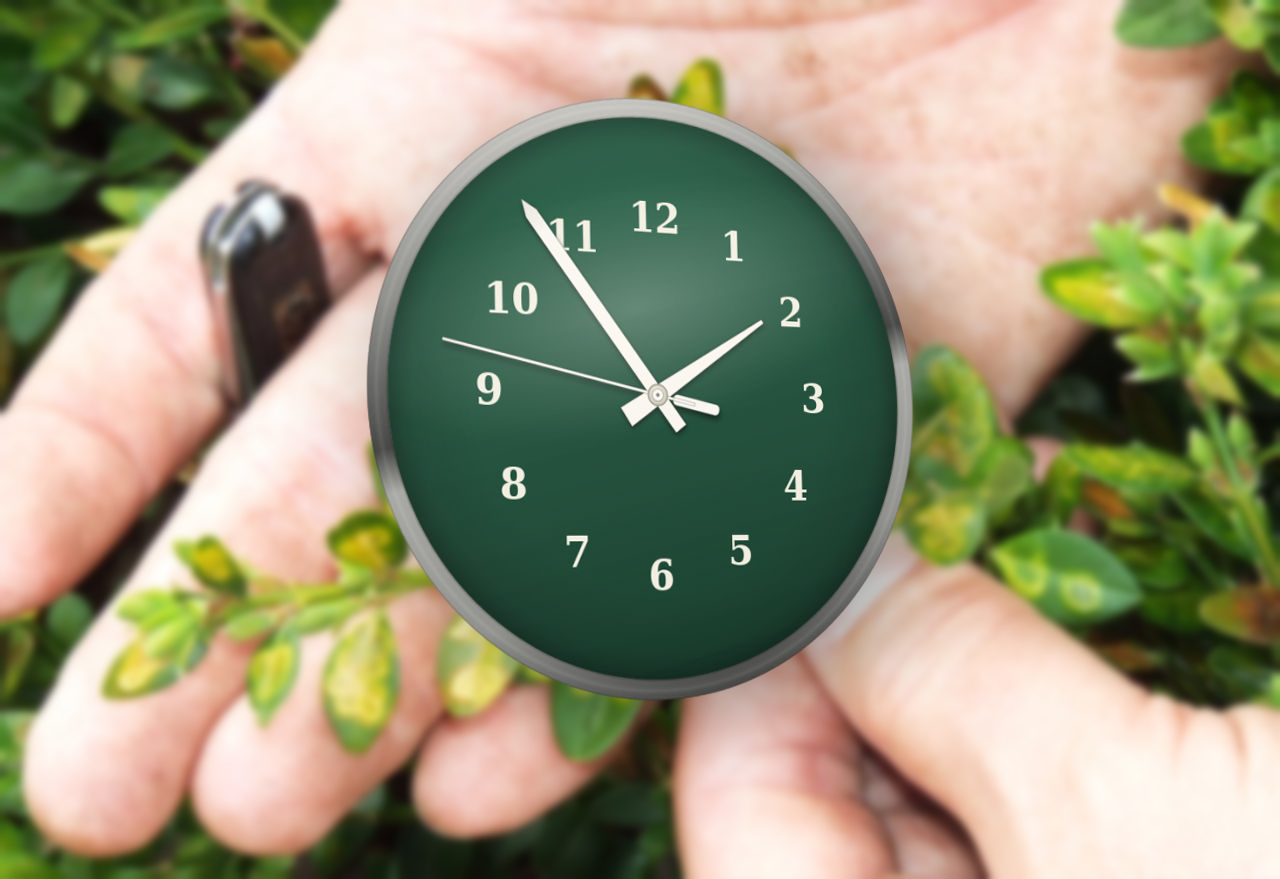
h=1 m=53 s=47
